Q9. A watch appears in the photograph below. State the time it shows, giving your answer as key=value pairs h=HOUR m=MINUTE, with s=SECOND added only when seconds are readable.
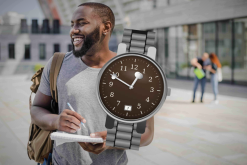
h=12 m=49
